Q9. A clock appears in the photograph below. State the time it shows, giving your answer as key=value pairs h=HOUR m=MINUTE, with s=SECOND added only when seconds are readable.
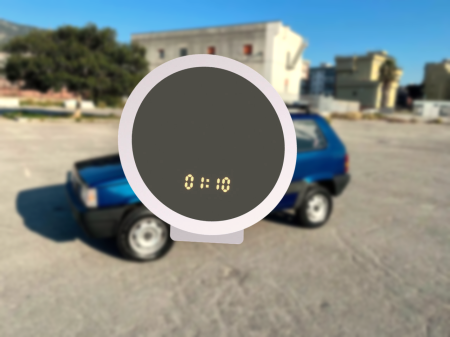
h=1 m=10
